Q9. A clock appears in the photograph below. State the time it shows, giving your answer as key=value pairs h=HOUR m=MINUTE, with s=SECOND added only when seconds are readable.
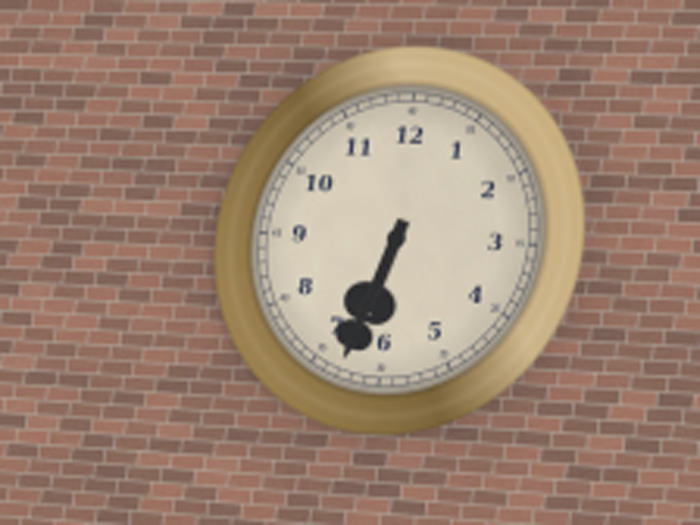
h=6 m=33
